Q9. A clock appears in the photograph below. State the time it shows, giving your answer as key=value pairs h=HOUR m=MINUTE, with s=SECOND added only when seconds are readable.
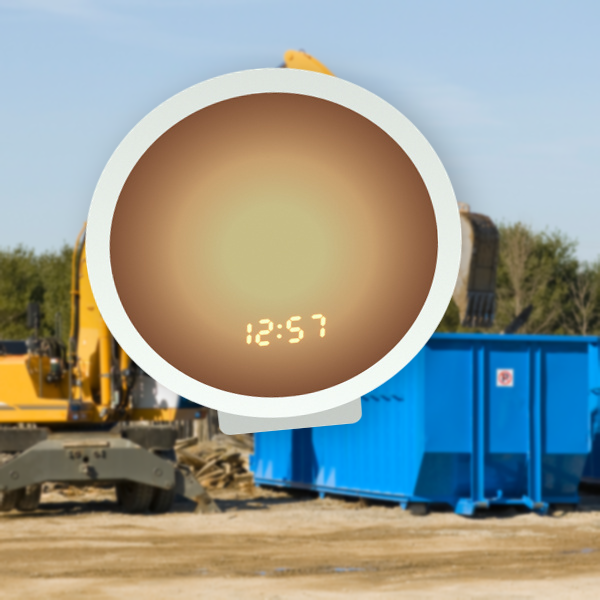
h=12 m=57
